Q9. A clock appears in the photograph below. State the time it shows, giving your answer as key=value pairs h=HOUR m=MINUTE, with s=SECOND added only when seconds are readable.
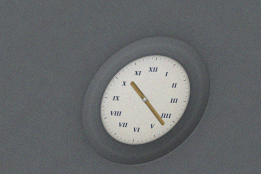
h=10 m=22
